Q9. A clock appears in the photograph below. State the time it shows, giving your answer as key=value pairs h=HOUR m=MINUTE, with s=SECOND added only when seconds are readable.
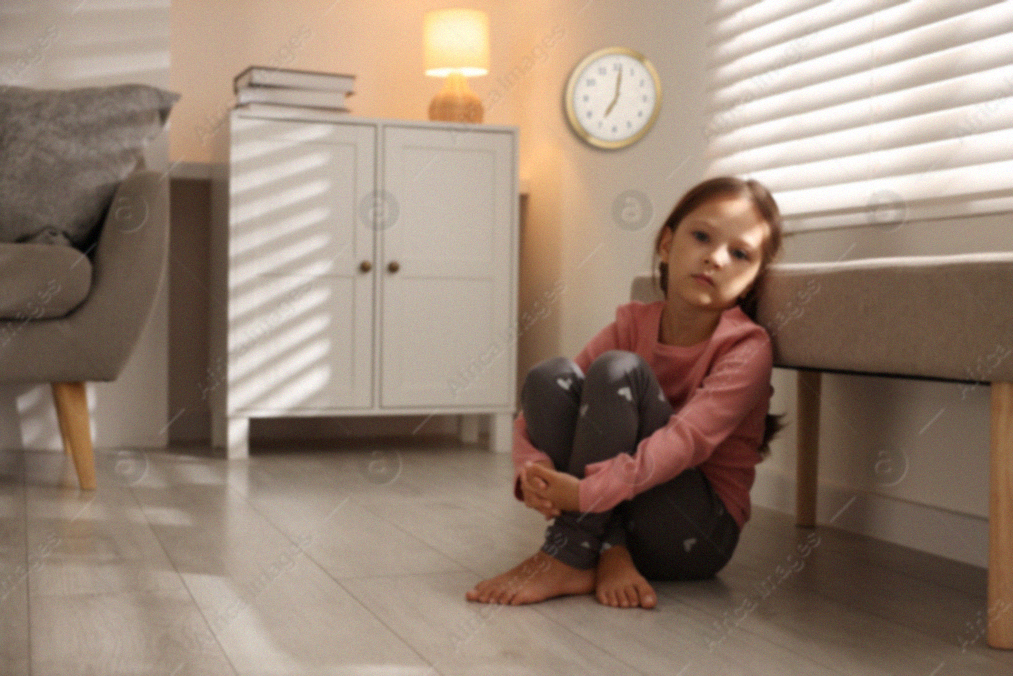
h=7 m=1
